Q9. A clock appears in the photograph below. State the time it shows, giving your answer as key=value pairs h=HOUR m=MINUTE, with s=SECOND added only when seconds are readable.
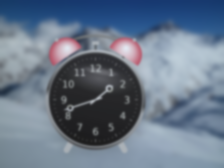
h=1 m=42
